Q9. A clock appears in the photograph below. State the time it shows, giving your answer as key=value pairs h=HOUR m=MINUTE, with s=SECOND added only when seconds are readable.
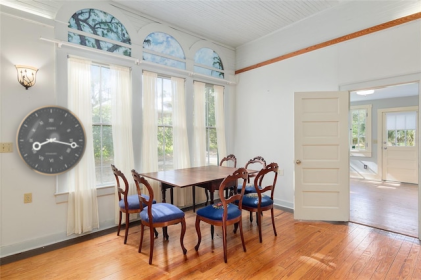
h=8 m=17
